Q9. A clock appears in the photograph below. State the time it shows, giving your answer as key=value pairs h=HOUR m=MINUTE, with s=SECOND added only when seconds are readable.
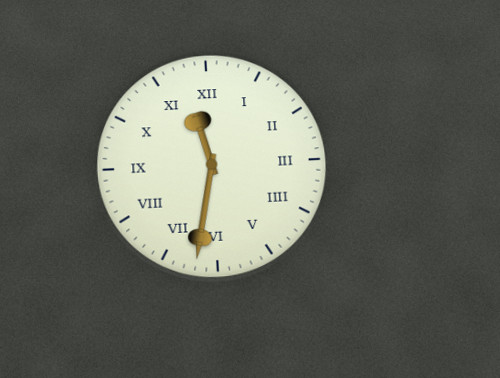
h=11 m=32
